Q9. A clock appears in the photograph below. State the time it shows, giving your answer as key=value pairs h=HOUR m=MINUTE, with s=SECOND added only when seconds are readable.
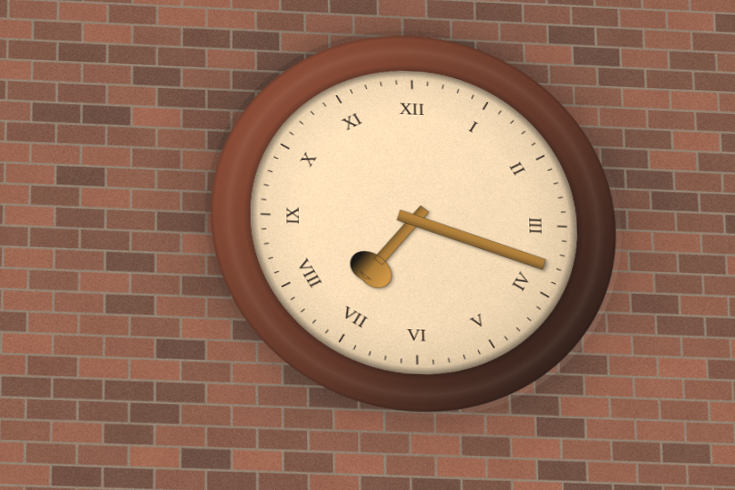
h=7 m=18
